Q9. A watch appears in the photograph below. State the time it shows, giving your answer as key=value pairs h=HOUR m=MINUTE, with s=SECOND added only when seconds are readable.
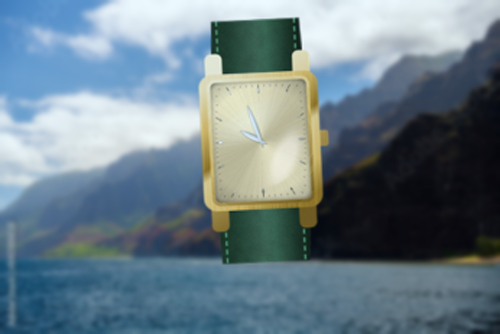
h=9 m=57
